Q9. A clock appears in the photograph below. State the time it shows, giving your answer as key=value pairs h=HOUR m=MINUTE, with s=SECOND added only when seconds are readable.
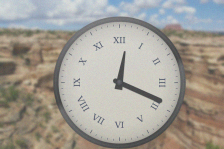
h=12 m=19
